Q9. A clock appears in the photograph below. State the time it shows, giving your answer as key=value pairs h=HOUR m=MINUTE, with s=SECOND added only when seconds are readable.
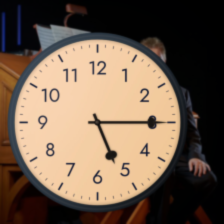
h=5 m=15
